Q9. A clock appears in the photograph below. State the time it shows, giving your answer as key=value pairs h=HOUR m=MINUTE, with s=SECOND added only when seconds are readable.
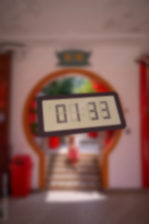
h=1 m=33
